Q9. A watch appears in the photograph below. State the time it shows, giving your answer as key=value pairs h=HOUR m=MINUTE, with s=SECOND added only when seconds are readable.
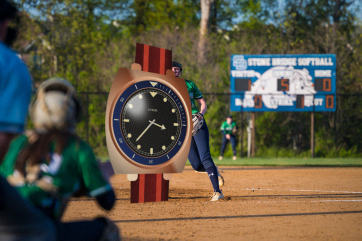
h=3 m=37
